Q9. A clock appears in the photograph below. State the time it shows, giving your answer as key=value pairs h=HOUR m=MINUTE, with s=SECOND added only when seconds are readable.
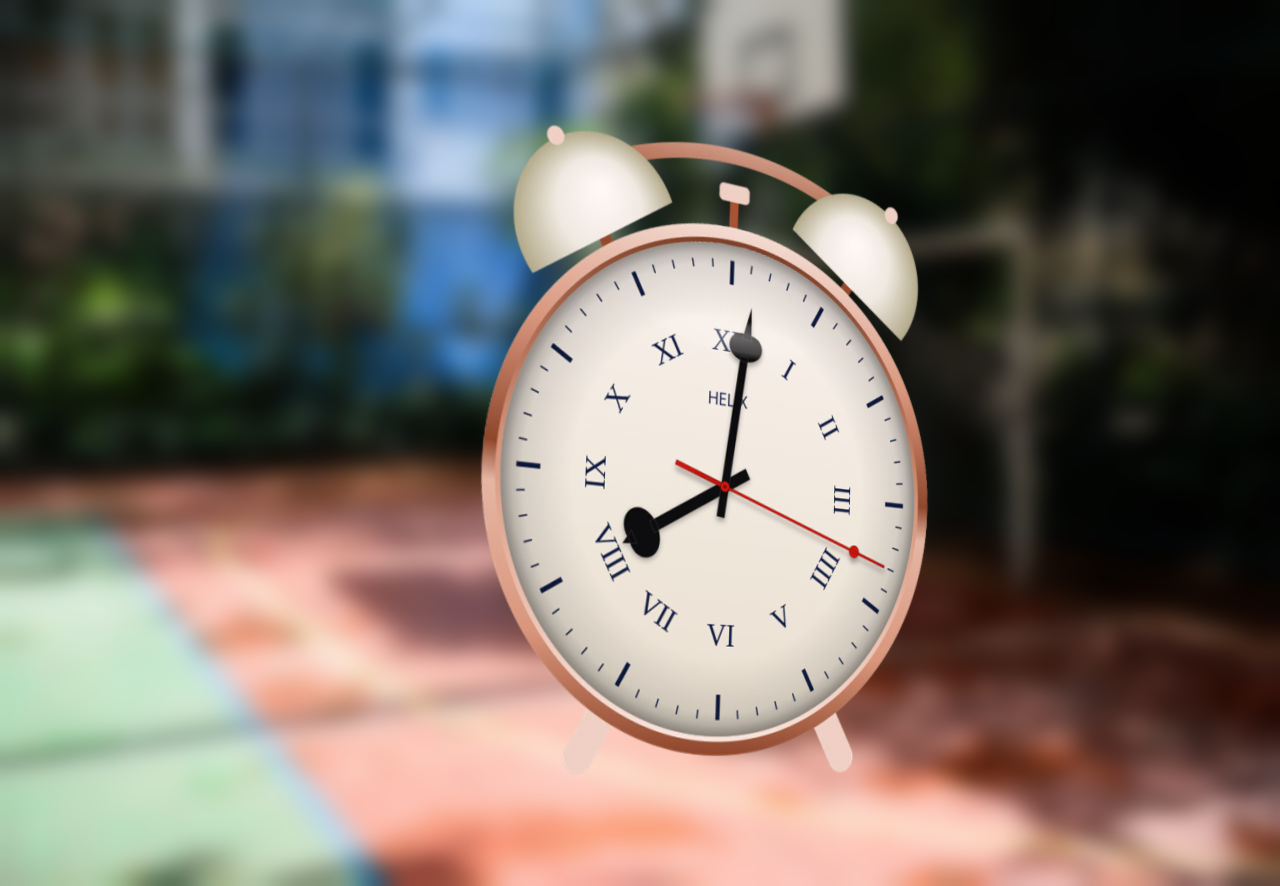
h=8 m=1 s=18
